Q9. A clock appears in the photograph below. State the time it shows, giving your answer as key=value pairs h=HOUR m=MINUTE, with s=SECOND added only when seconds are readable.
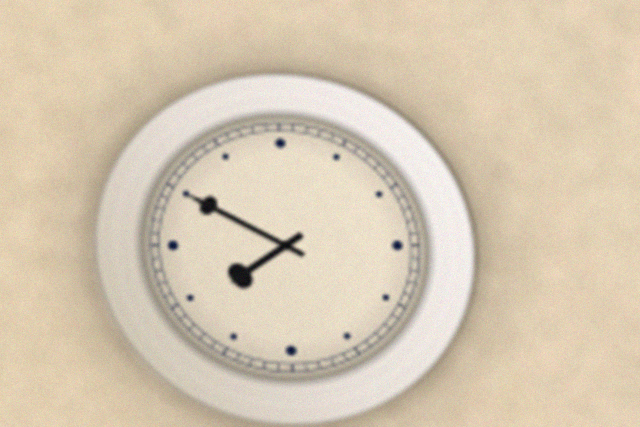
h=7 m=50
